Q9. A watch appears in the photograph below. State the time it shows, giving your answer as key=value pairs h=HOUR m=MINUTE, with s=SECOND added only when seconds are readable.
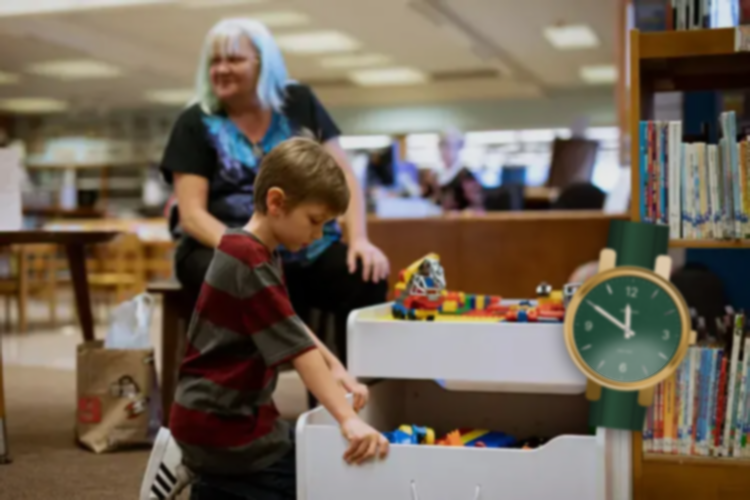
h=11 m=50
